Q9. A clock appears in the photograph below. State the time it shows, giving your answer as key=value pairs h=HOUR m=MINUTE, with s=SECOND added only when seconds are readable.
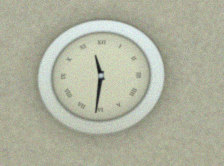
h=11 m=31
